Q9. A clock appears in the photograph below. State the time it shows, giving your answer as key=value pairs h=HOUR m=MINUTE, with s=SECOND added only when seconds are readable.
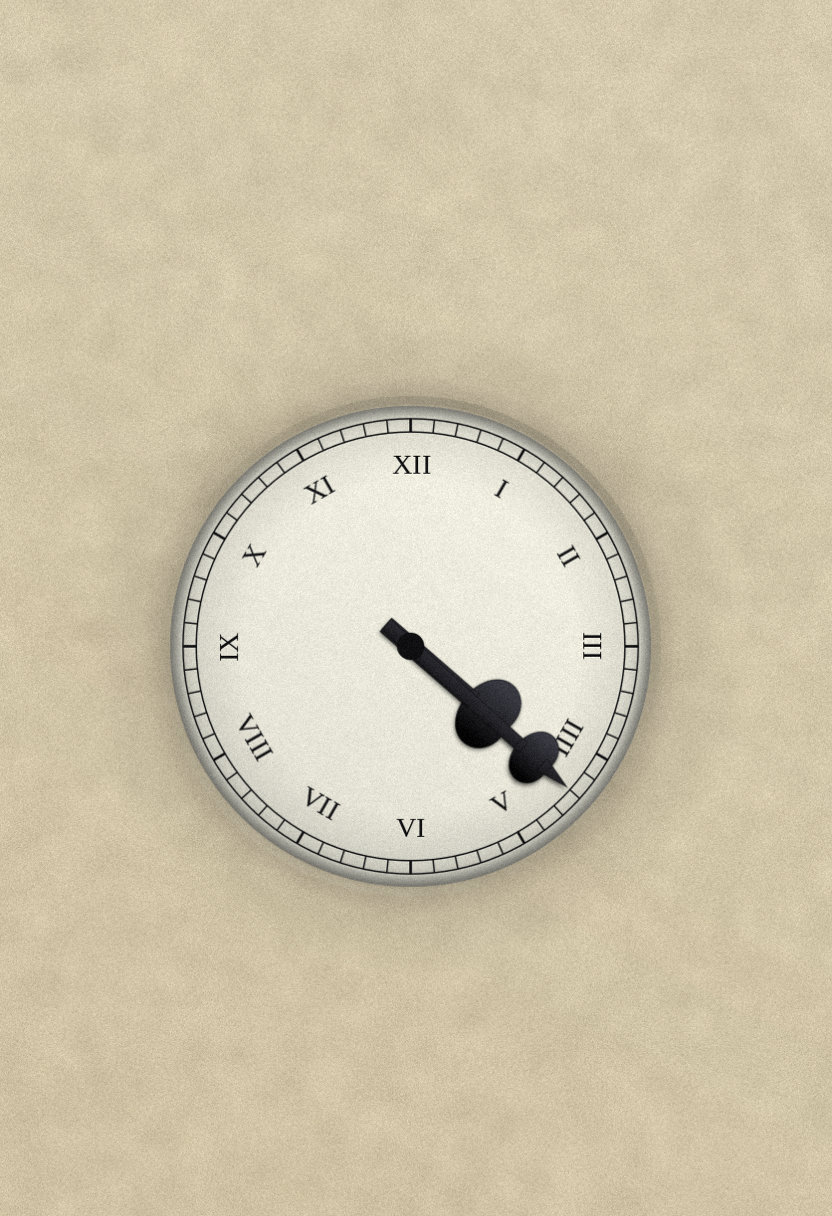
h=4 m=22
